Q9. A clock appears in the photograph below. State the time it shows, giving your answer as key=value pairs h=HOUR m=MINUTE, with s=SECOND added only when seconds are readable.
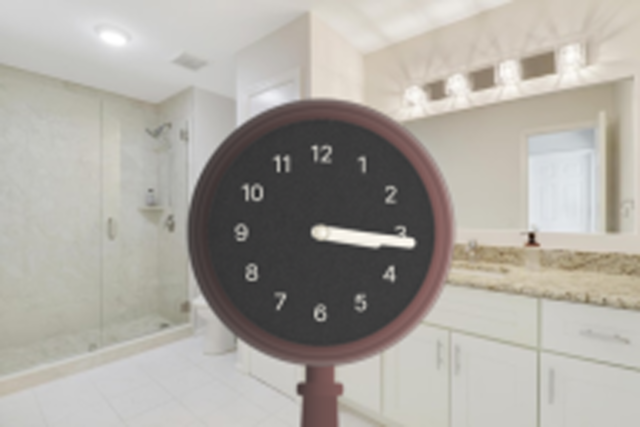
h=3 m=16
